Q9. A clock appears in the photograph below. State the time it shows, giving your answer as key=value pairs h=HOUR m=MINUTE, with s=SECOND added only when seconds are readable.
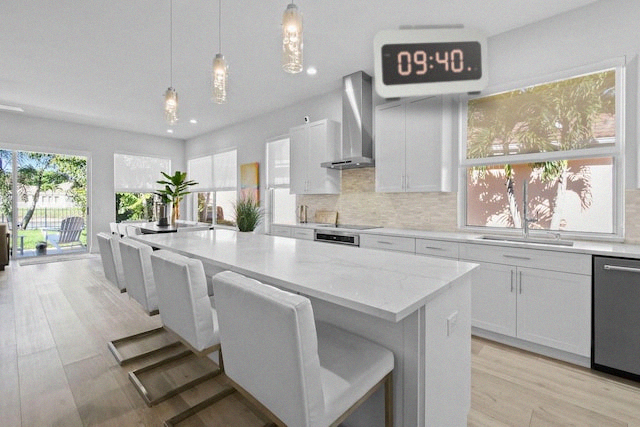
h=9 m=40
